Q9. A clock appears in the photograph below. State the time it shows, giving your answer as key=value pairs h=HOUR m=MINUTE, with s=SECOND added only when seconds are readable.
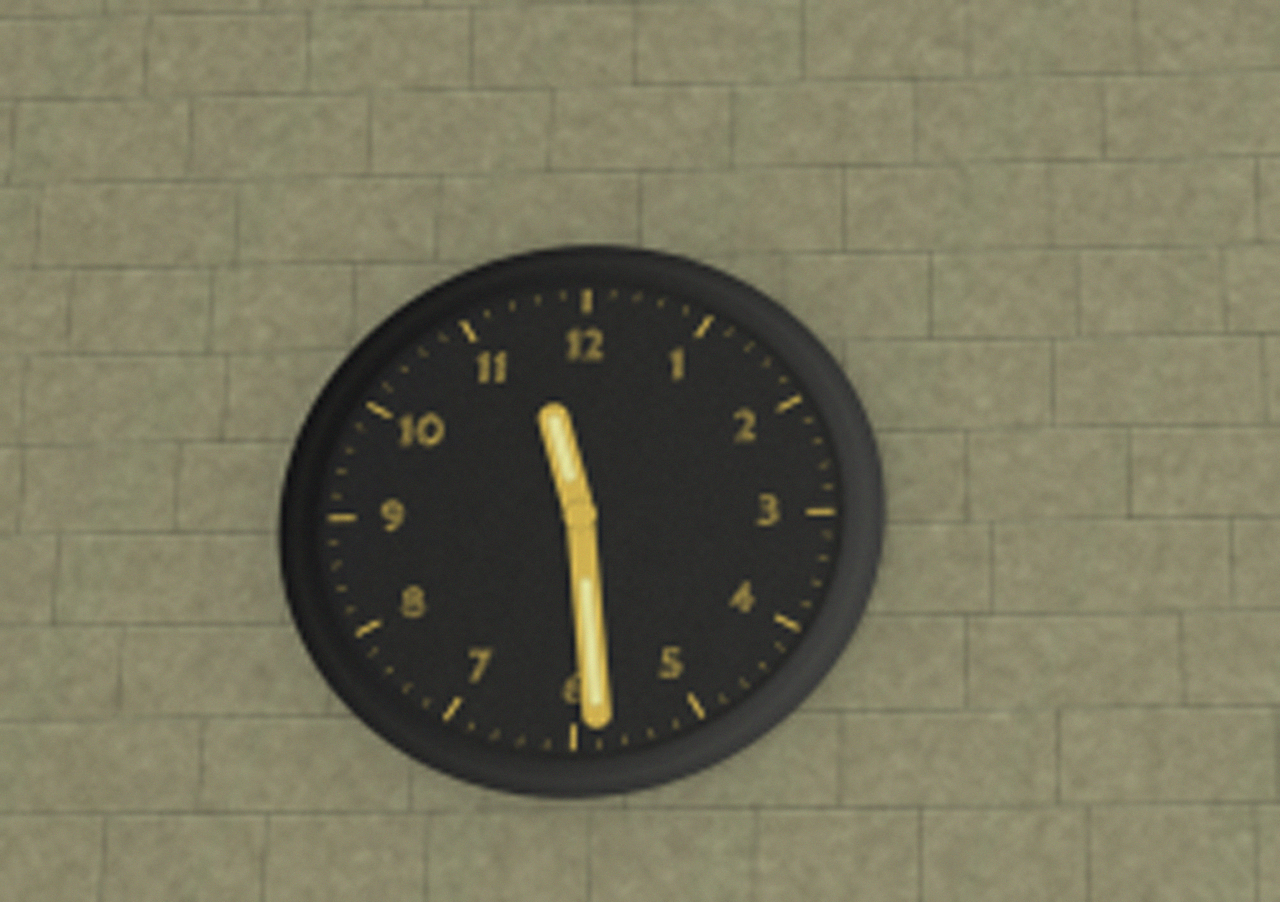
h=11 m=29
